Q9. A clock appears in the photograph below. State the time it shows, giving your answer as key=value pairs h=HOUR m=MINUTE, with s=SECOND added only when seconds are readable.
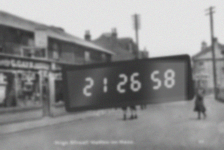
h=21 m=26 s=58
